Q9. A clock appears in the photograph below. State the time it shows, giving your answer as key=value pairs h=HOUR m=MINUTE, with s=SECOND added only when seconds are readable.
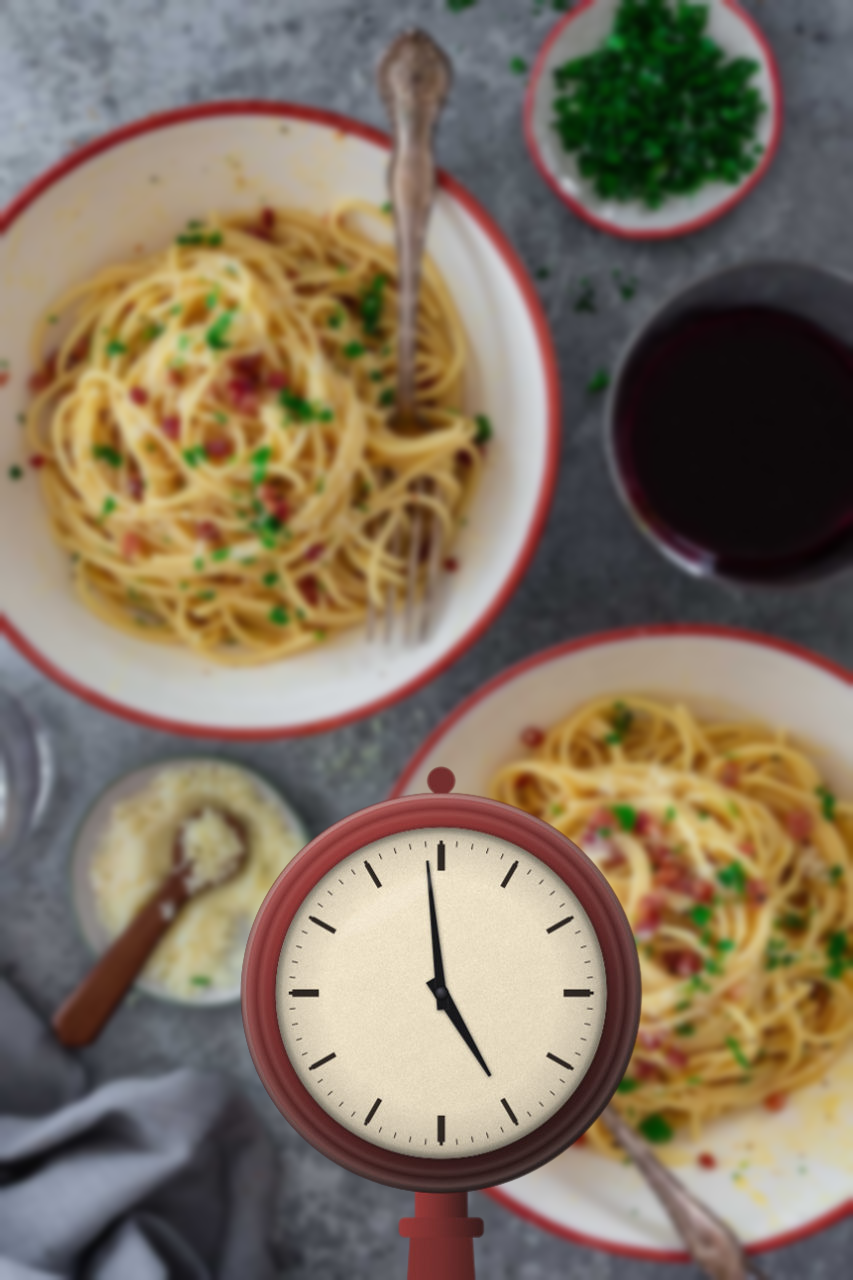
h=4 m=59
